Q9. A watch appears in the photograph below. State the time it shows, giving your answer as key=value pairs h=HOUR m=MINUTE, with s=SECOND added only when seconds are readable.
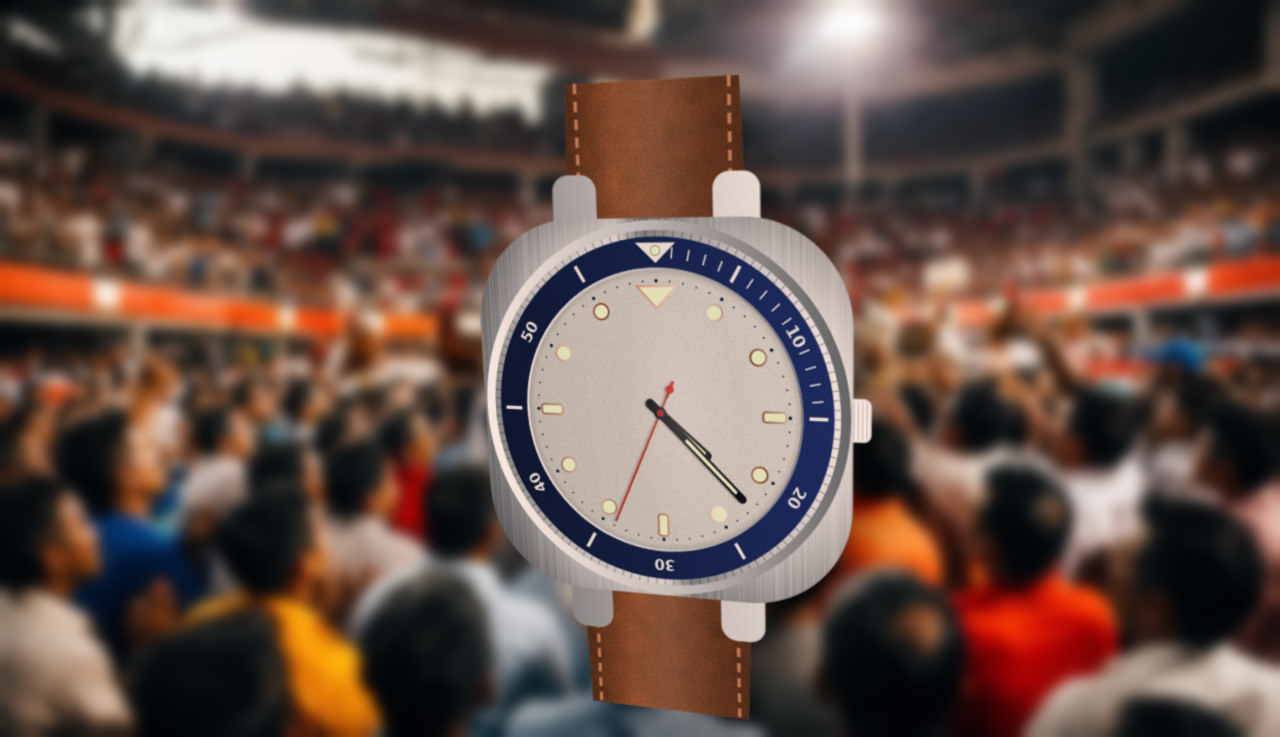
h=4 m=22 s=34
